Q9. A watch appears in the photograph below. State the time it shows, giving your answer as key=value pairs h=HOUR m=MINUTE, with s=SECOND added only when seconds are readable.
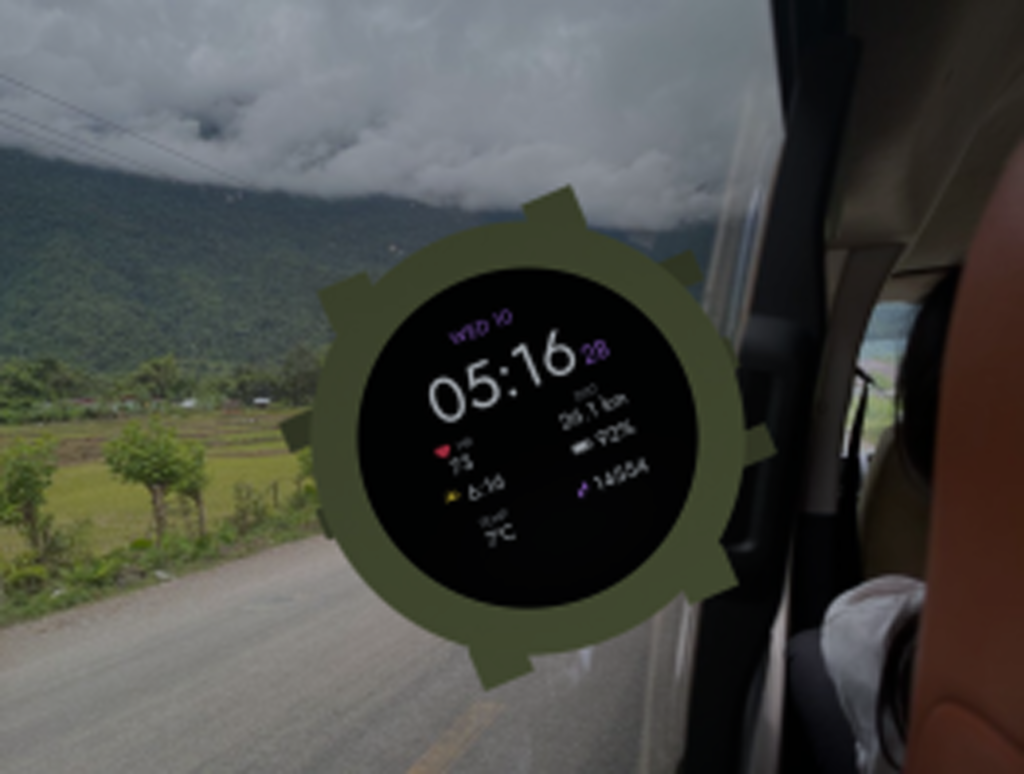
h=5 m=16
